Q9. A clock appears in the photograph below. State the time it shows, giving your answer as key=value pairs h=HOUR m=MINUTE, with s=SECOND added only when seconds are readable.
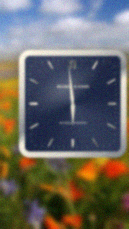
h=5 m=59
